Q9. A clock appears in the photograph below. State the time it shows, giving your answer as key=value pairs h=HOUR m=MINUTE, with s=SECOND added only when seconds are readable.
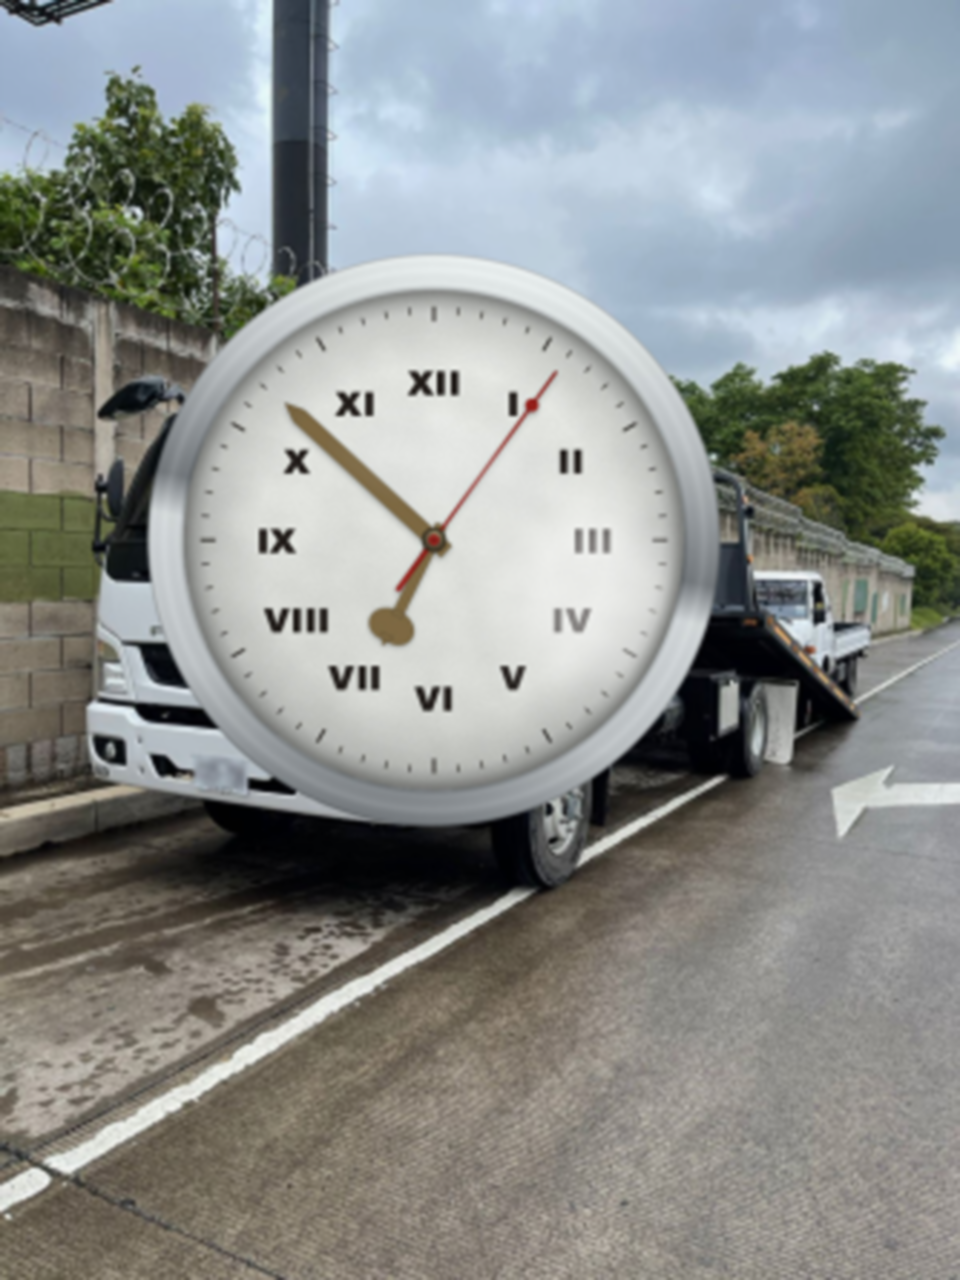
h=6 m=52 s=6
